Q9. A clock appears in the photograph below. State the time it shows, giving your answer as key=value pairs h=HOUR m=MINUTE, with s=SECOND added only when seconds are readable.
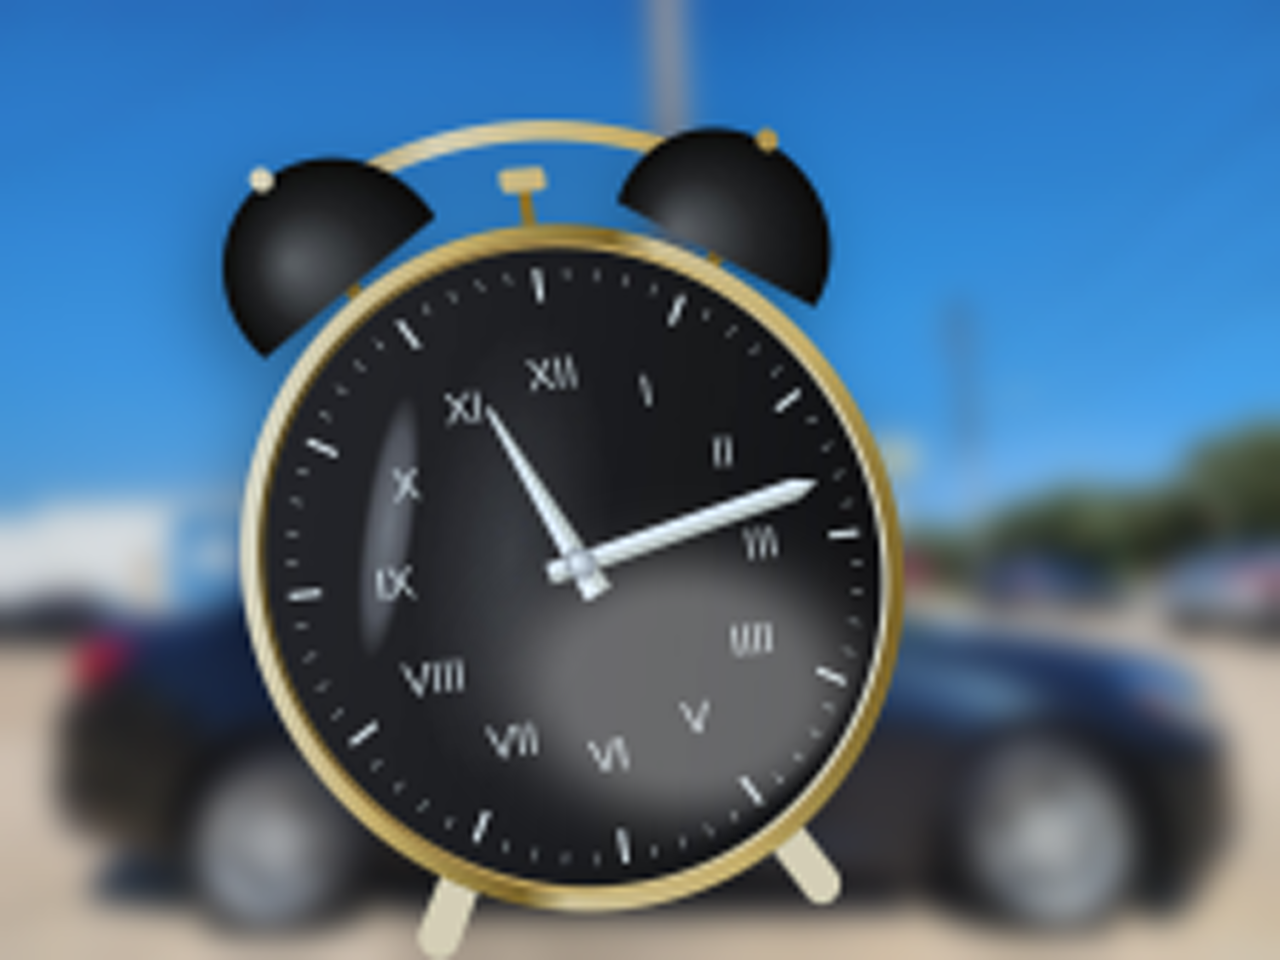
h=11 m=13
